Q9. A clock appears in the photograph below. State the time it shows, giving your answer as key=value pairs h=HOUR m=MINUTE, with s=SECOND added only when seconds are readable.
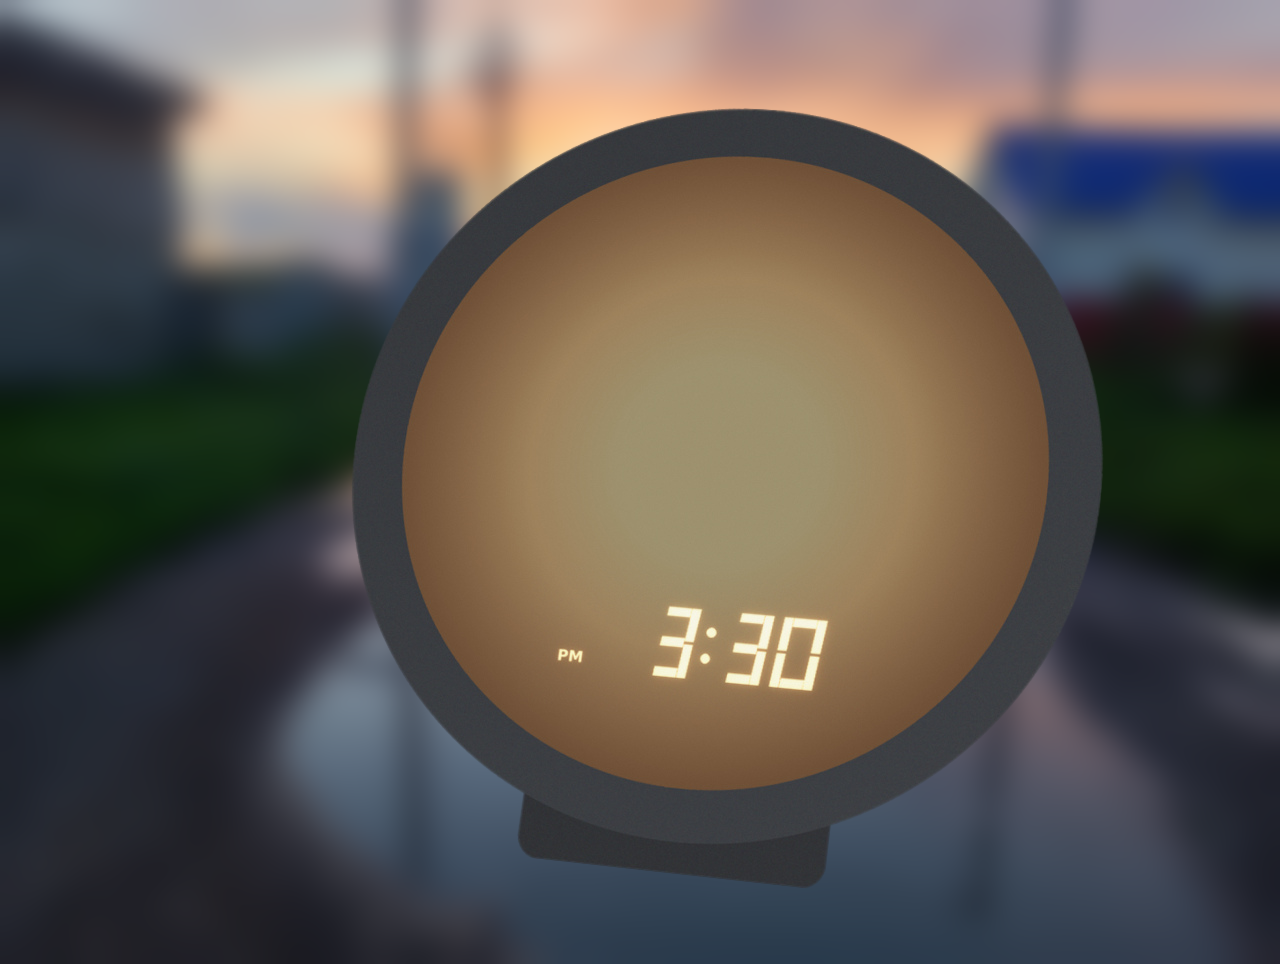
h=3 m=30
